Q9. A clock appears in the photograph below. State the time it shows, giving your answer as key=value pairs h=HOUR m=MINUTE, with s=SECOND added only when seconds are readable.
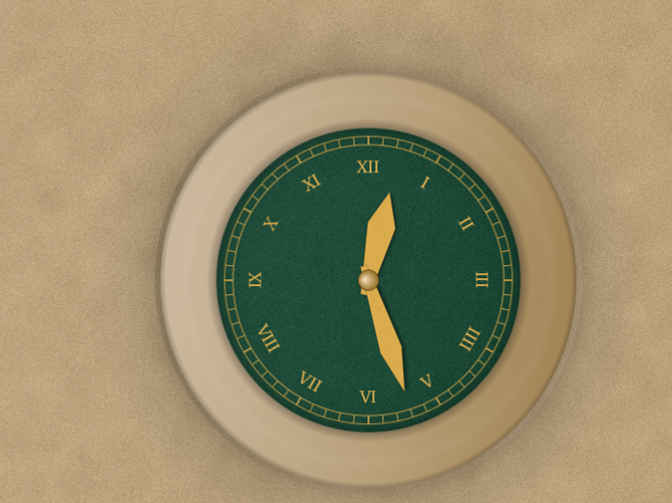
h=12 m=27
